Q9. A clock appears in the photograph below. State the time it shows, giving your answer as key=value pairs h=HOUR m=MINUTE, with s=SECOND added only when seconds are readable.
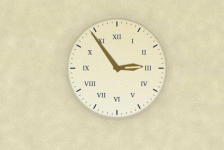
h=2 m=54
